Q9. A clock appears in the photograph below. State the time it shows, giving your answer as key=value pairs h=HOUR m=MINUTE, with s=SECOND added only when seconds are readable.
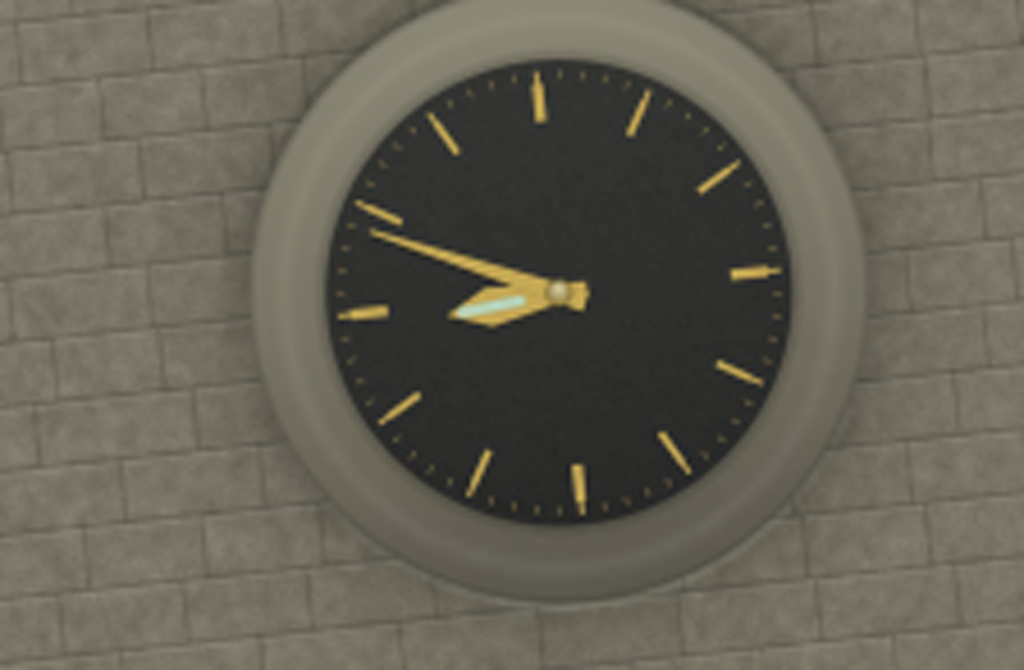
h=8 m=49
